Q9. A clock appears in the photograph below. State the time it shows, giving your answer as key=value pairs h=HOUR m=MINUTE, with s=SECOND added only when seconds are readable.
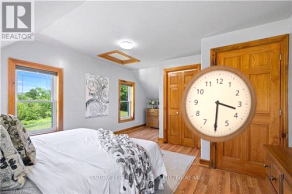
h=3 m=30
